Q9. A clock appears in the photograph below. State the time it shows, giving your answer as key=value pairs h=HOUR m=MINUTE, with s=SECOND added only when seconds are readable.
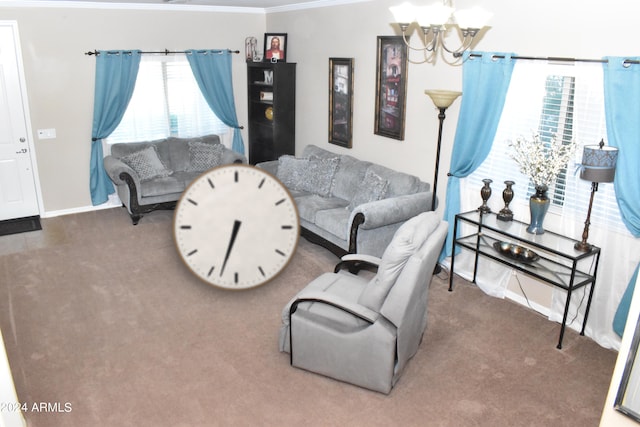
h=6 m=33
